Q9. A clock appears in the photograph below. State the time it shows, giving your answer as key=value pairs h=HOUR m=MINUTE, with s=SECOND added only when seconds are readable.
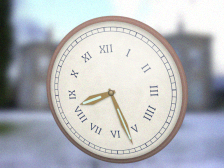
h=8 m=27
